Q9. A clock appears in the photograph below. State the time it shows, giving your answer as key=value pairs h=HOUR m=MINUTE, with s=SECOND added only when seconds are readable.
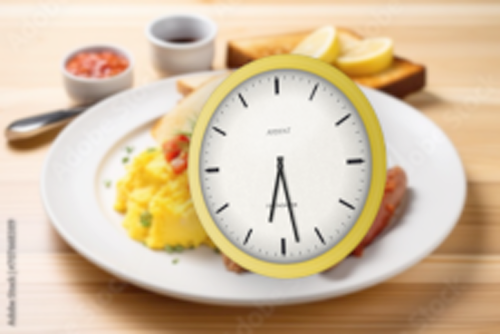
h=6 m=28
